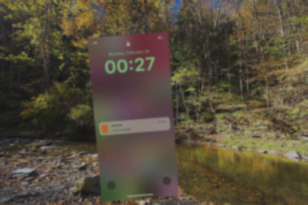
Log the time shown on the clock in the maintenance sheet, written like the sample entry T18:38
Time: T00:27
